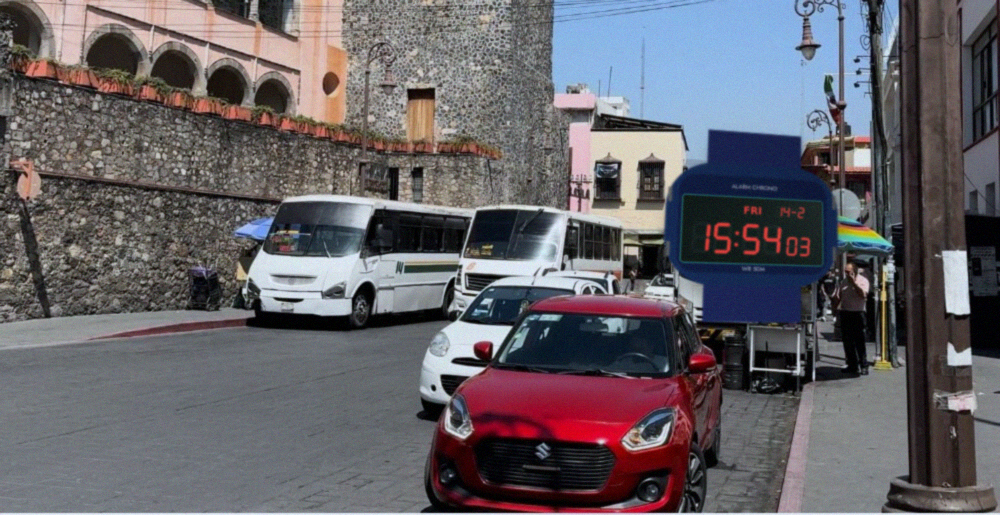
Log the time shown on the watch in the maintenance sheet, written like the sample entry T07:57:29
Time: T15:54:03
